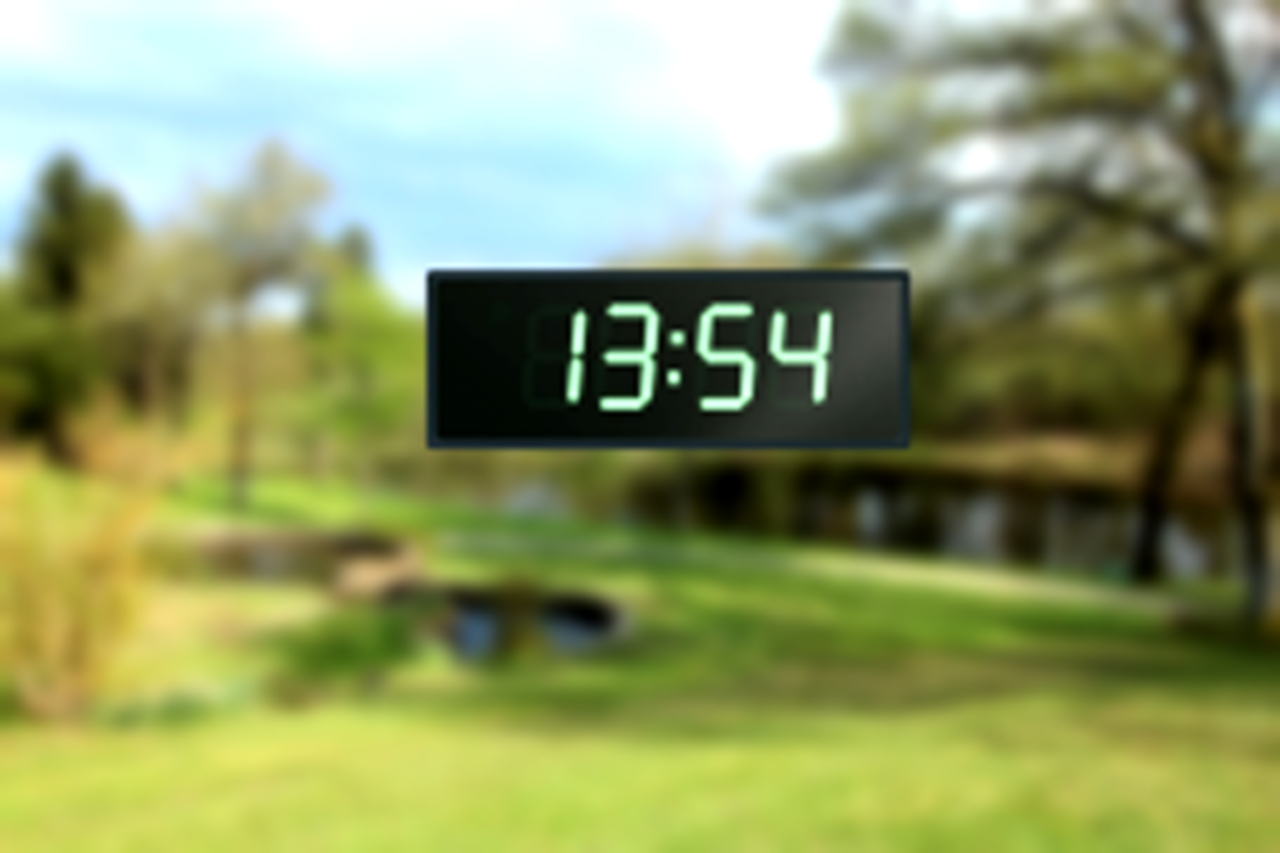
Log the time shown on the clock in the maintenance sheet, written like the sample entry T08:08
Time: T13:54
